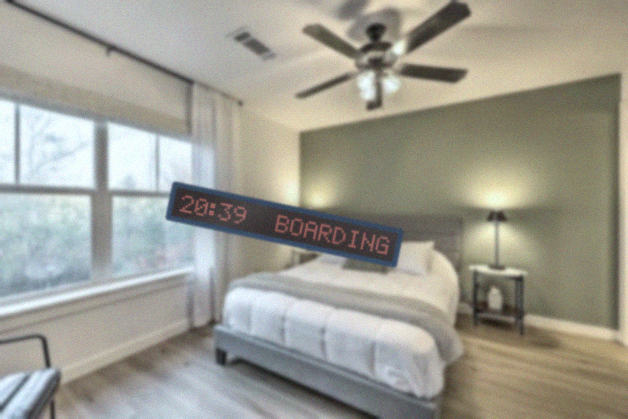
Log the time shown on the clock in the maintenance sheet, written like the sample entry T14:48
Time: T20:39
